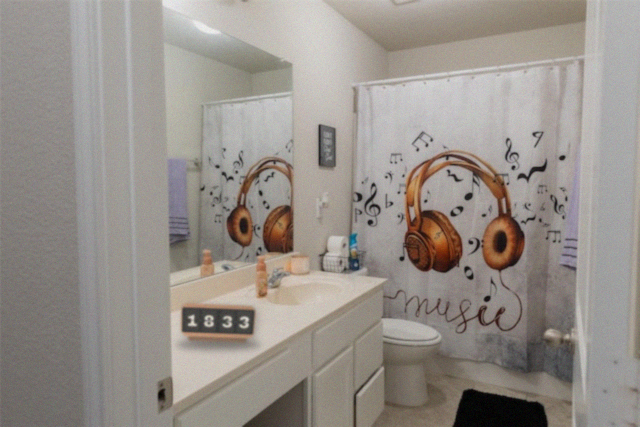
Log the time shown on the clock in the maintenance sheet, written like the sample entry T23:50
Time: T18:33
